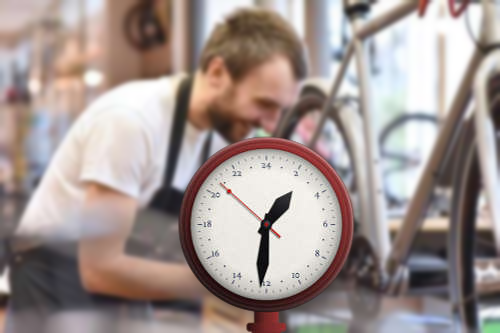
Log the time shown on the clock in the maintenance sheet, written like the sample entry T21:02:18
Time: T02:30:52
